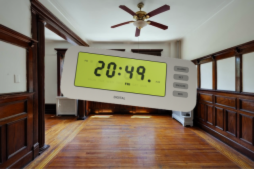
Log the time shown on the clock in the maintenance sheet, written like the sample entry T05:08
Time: T20:49
